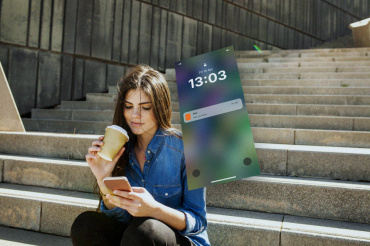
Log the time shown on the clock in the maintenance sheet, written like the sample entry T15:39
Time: T13:03
